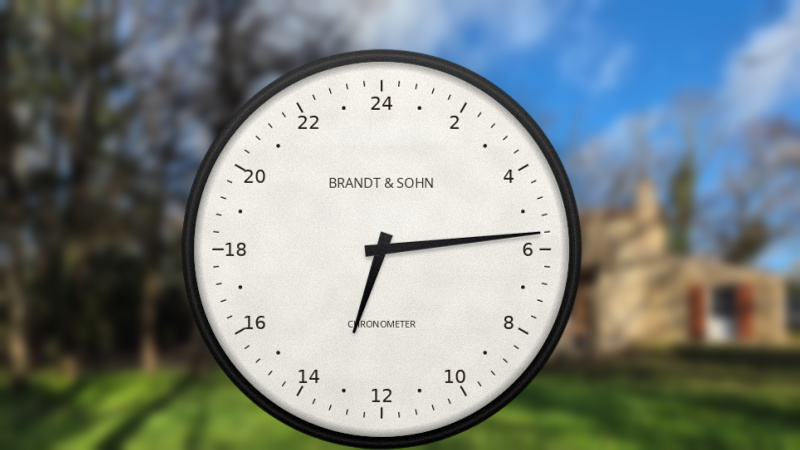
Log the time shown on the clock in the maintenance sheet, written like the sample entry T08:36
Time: T13:14
